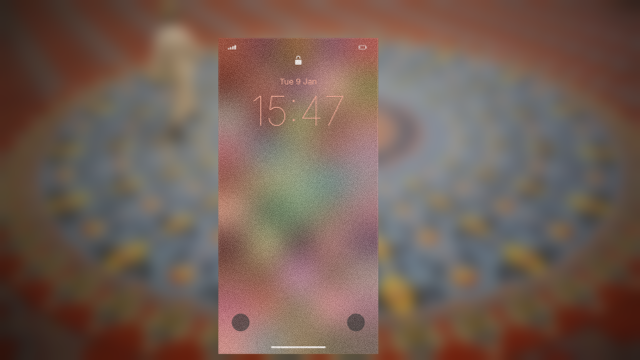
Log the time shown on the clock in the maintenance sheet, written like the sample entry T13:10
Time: T15:47
